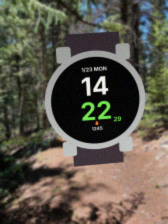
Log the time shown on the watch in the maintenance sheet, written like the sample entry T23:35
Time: T14:22
